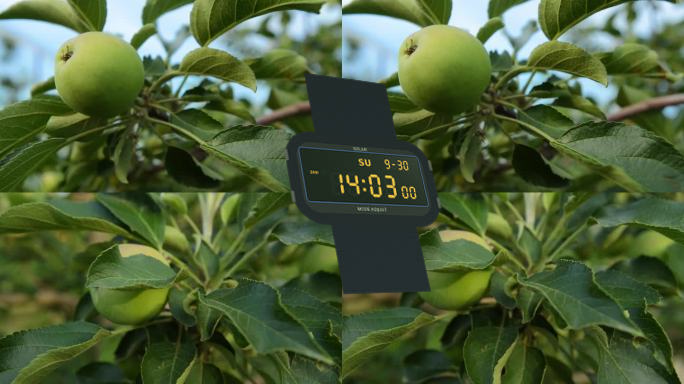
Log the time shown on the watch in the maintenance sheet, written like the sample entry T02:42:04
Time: T14:03:00
